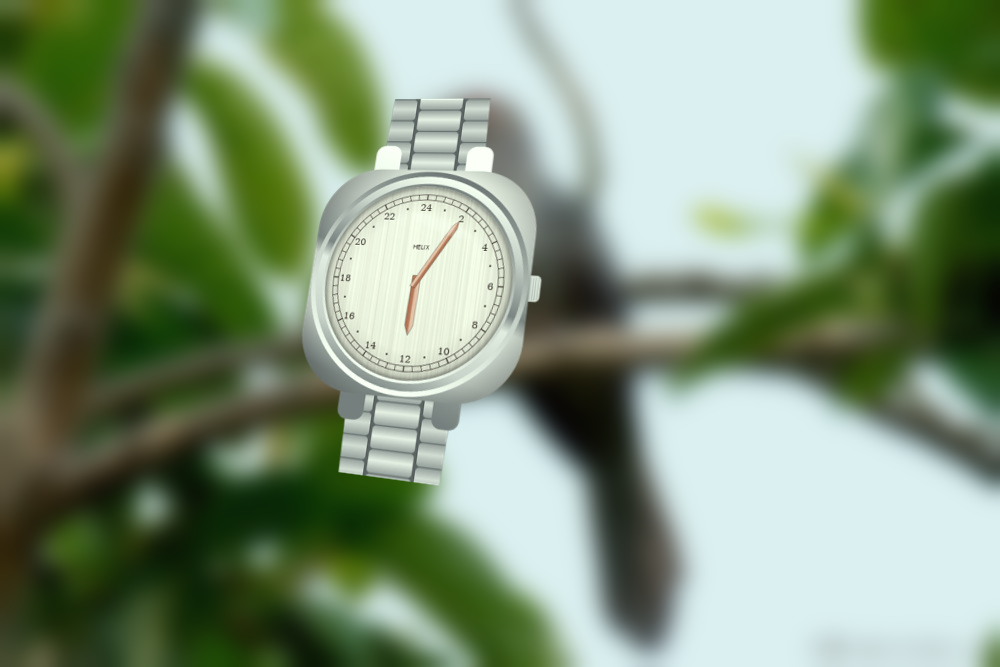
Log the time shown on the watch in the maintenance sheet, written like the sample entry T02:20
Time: T12:05
